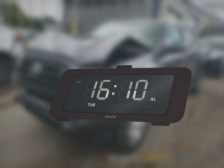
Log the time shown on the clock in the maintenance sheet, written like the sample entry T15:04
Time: T16:10
